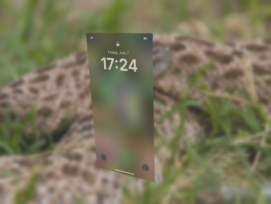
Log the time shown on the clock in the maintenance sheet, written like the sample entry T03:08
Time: T17:24
